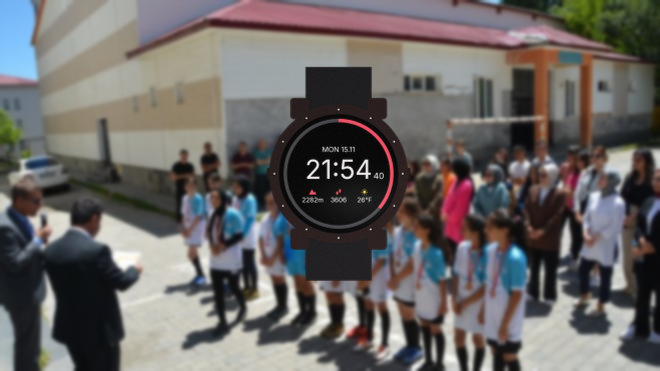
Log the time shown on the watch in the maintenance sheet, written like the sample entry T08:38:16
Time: T21:54:40
